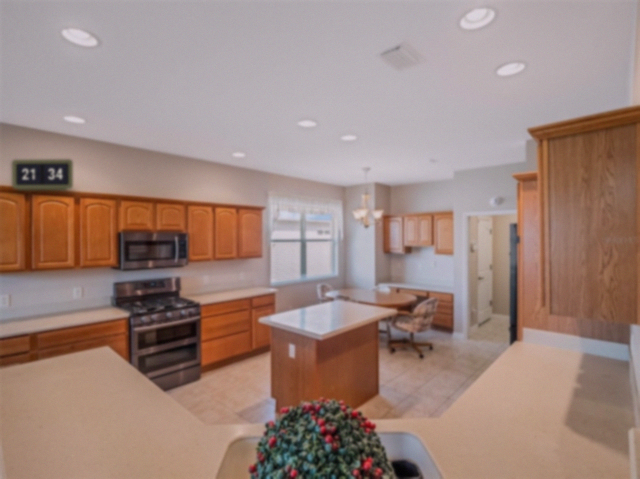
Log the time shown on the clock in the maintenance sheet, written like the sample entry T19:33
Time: T21:34
